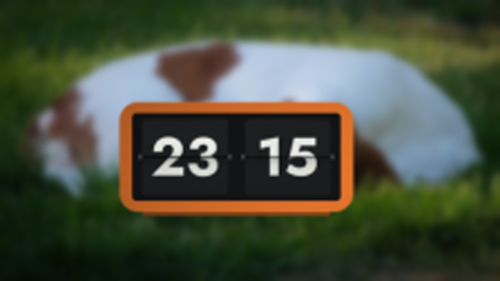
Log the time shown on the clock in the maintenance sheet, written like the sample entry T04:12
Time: T23:15
